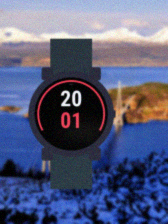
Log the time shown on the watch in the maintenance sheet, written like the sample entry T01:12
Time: T20:01
